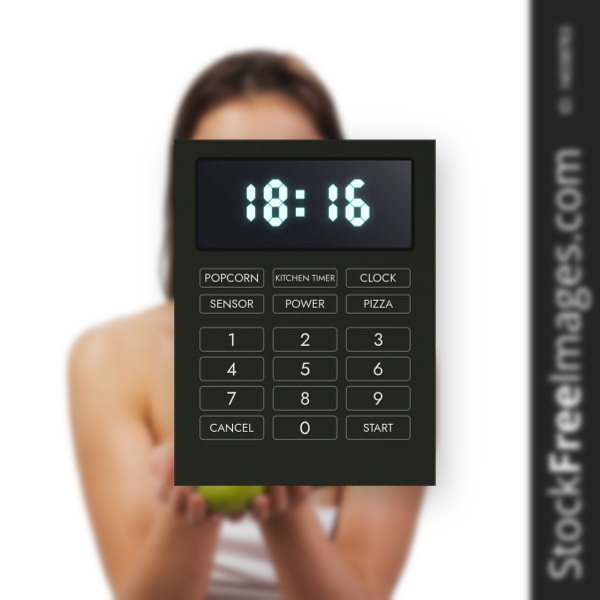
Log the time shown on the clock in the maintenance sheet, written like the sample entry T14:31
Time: T18:16
